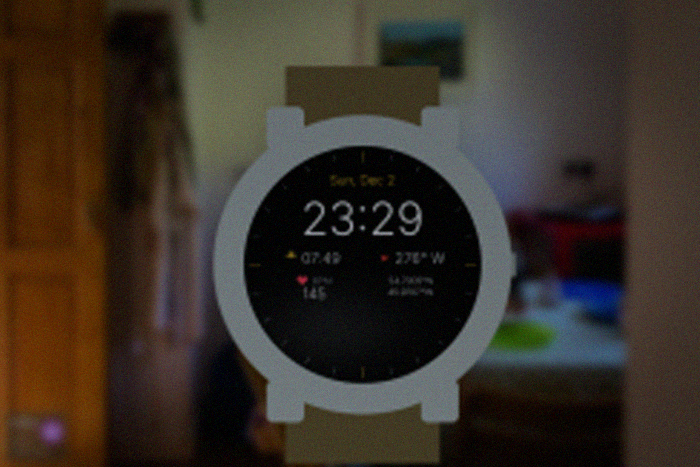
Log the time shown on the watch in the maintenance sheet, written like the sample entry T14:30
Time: T23:29
